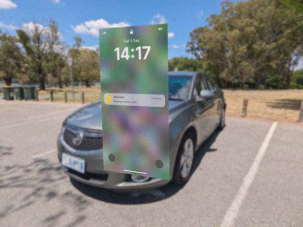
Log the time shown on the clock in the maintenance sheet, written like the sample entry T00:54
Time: T14:17
